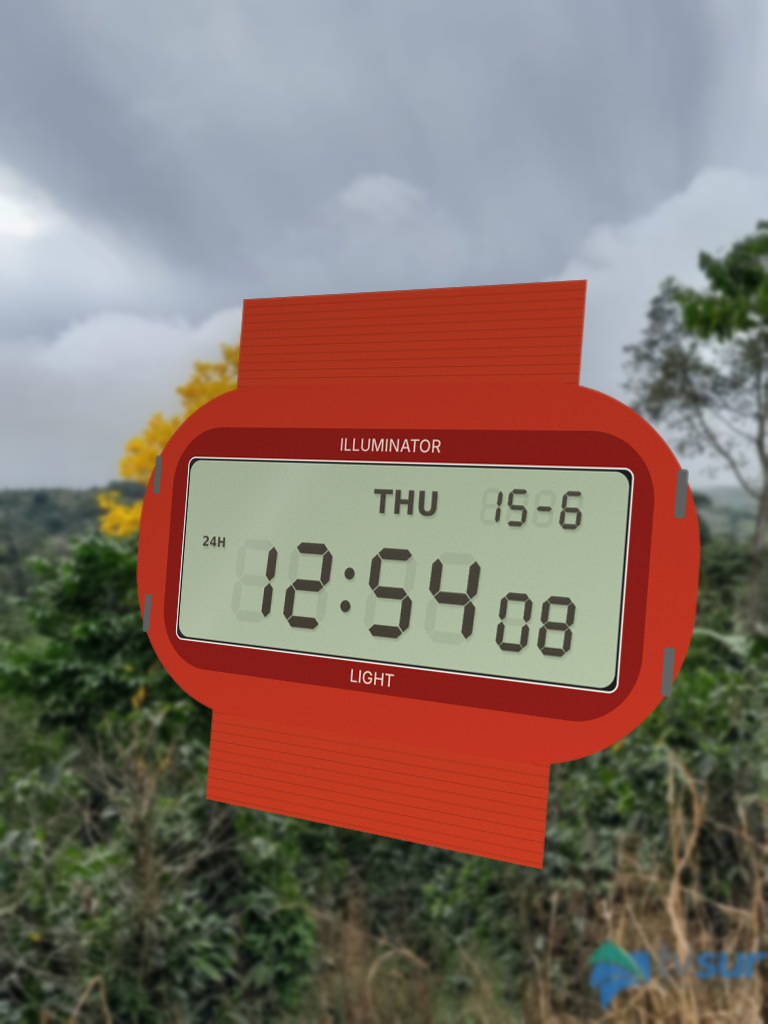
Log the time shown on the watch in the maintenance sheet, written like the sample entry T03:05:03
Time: T12:54:08
